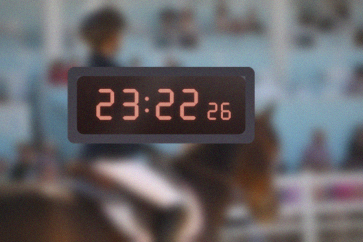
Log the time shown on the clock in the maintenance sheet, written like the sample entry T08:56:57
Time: T23:22:26
